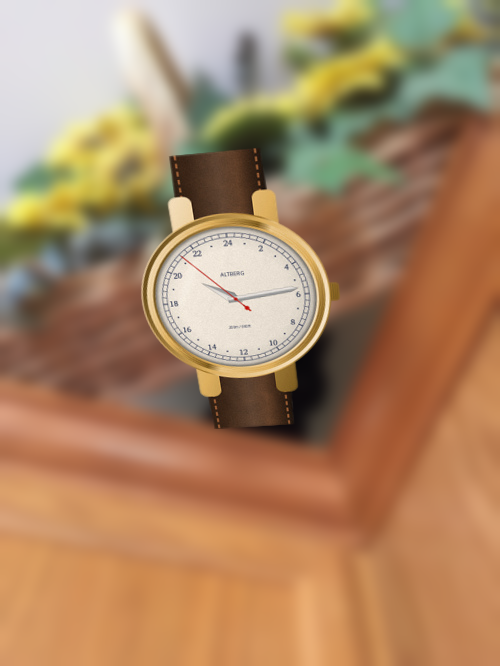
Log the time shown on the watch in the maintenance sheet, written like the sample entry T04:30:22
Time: T20:13:53
